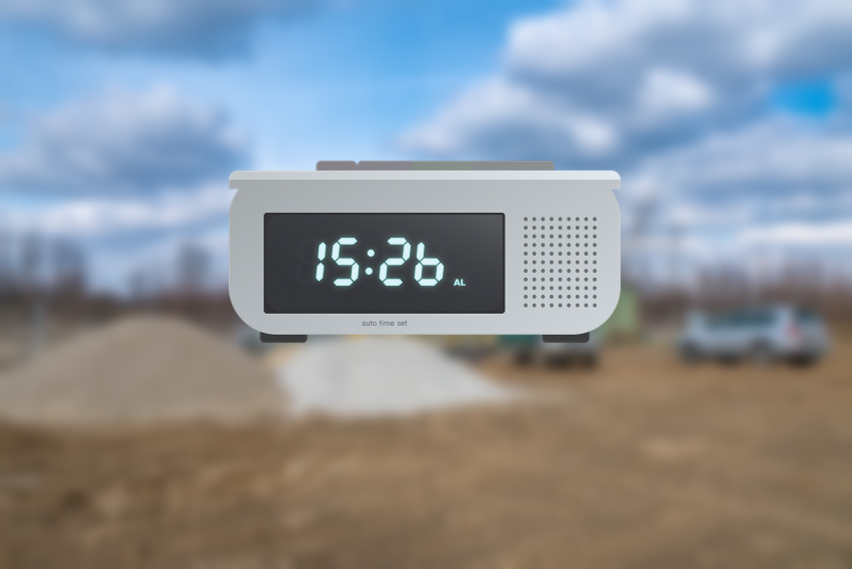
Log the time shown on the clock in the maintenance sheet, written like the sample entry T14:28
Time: T15:26
